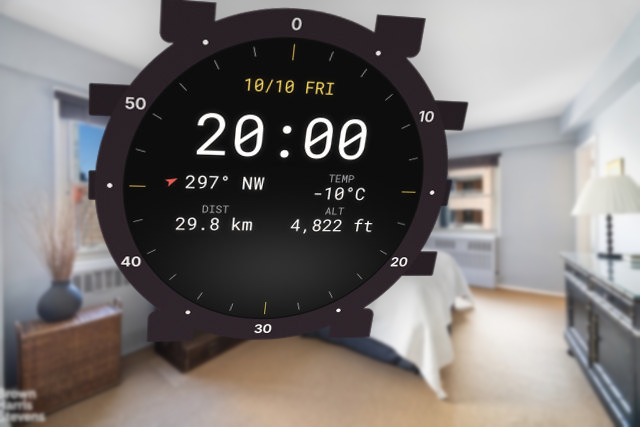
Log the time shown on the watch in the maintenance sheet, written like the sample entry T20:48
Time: T20:00
